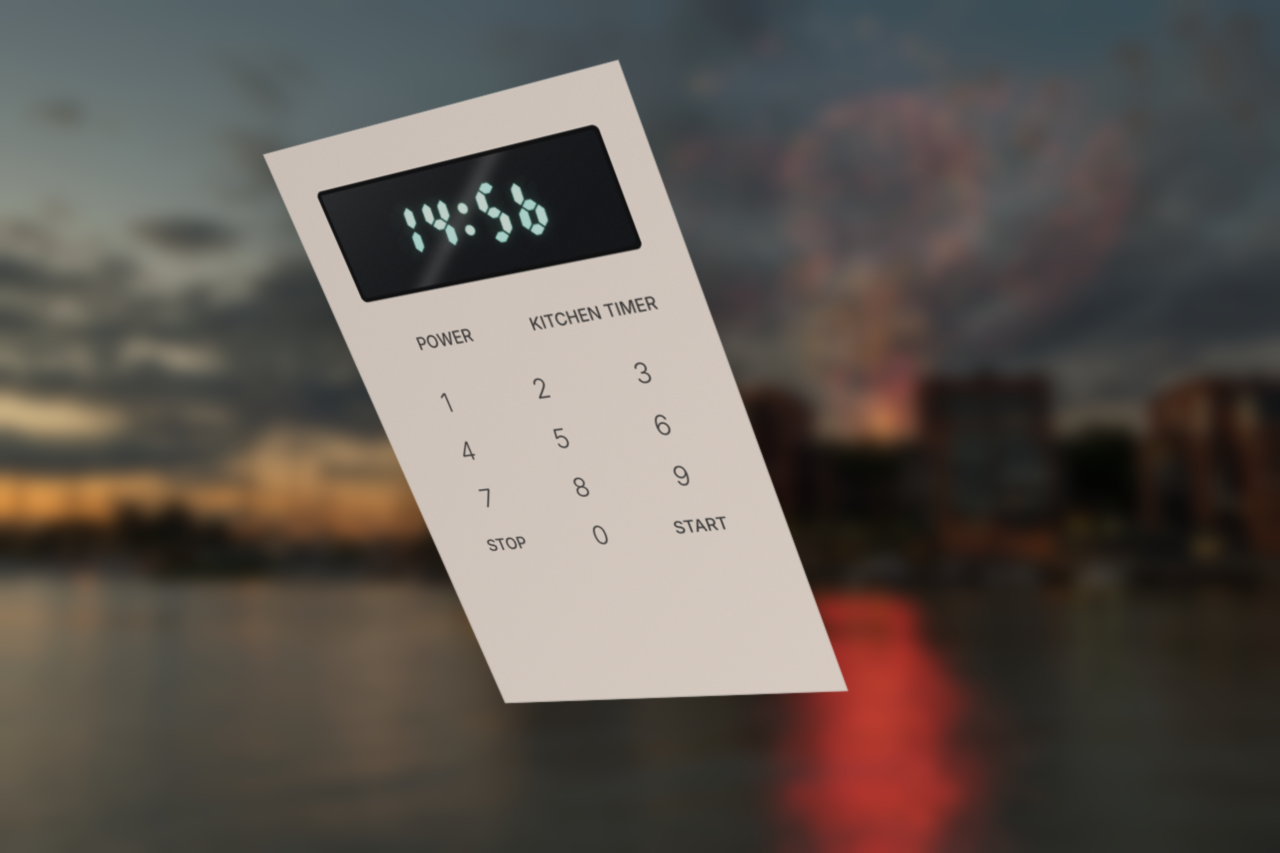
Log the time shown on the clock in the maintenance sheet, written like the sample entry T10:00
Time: T14:56
